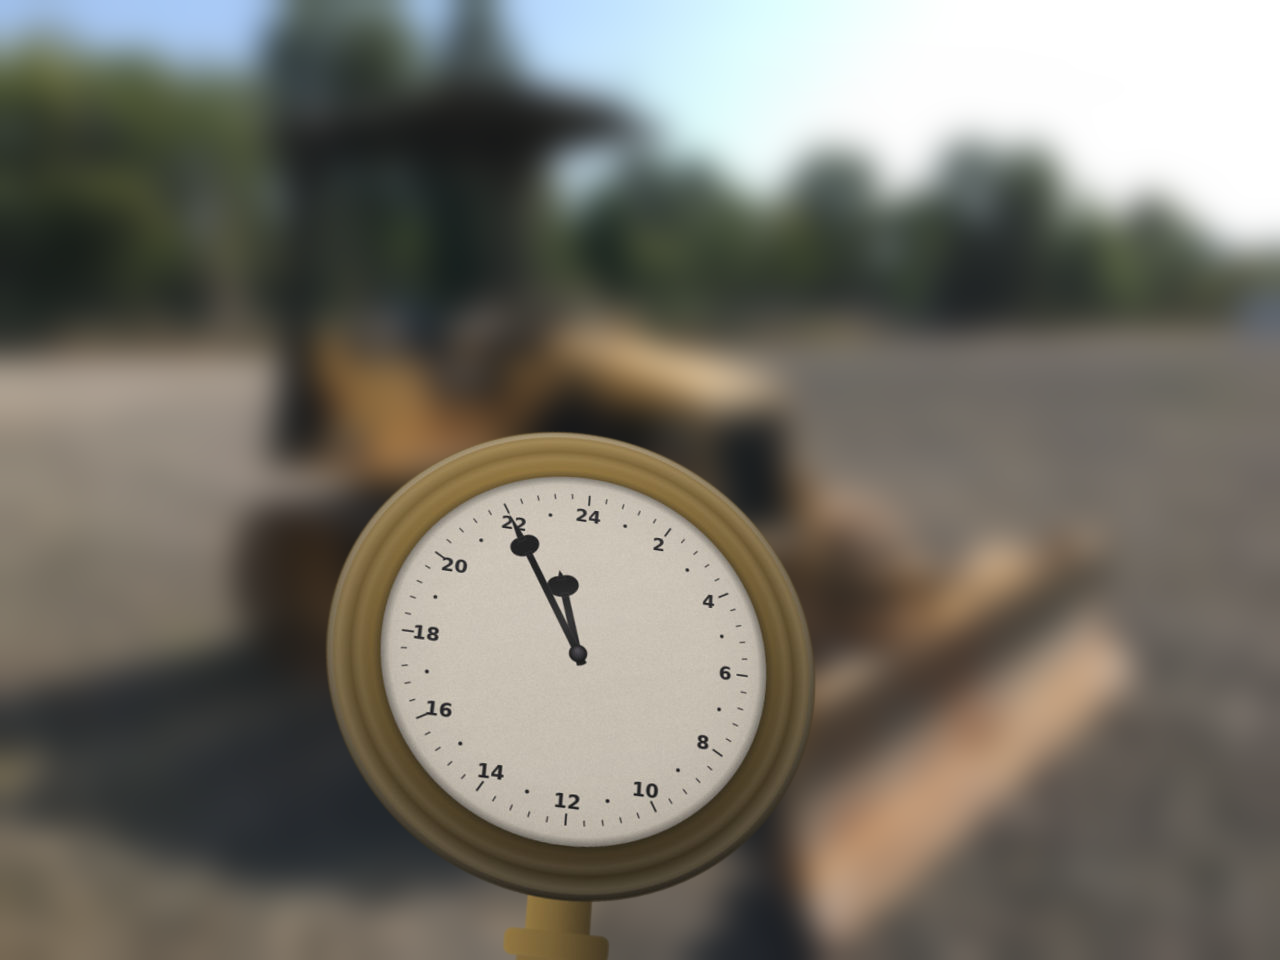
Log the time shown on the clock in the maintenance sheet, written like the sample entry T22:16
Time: T22:55
